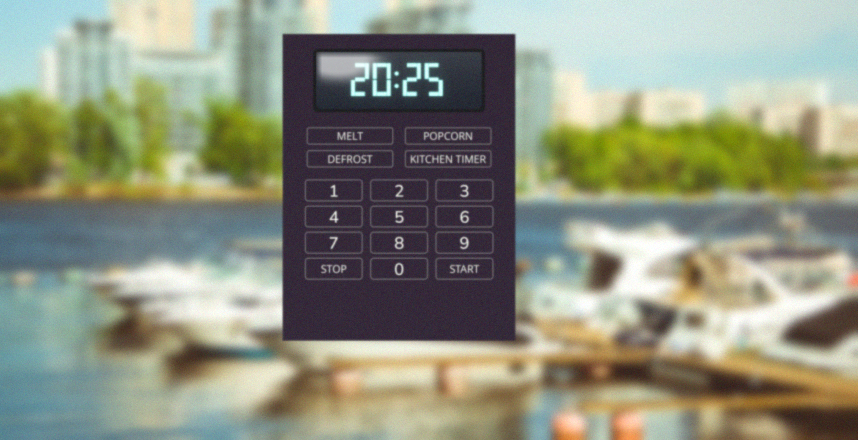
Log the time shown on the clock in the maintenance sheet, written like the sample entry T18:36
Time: T20:25
